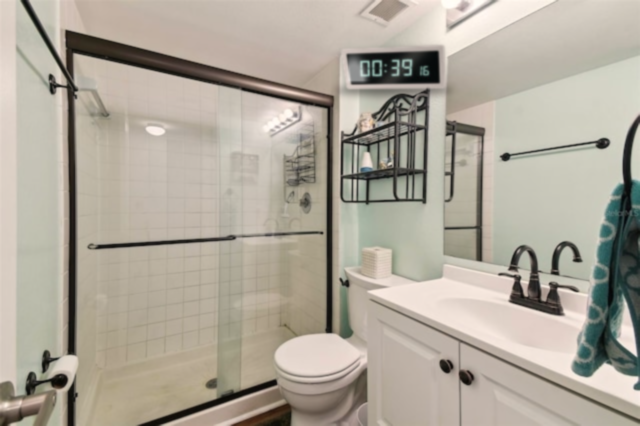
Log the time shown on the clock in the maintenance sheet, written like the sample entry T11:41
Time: T00:39
